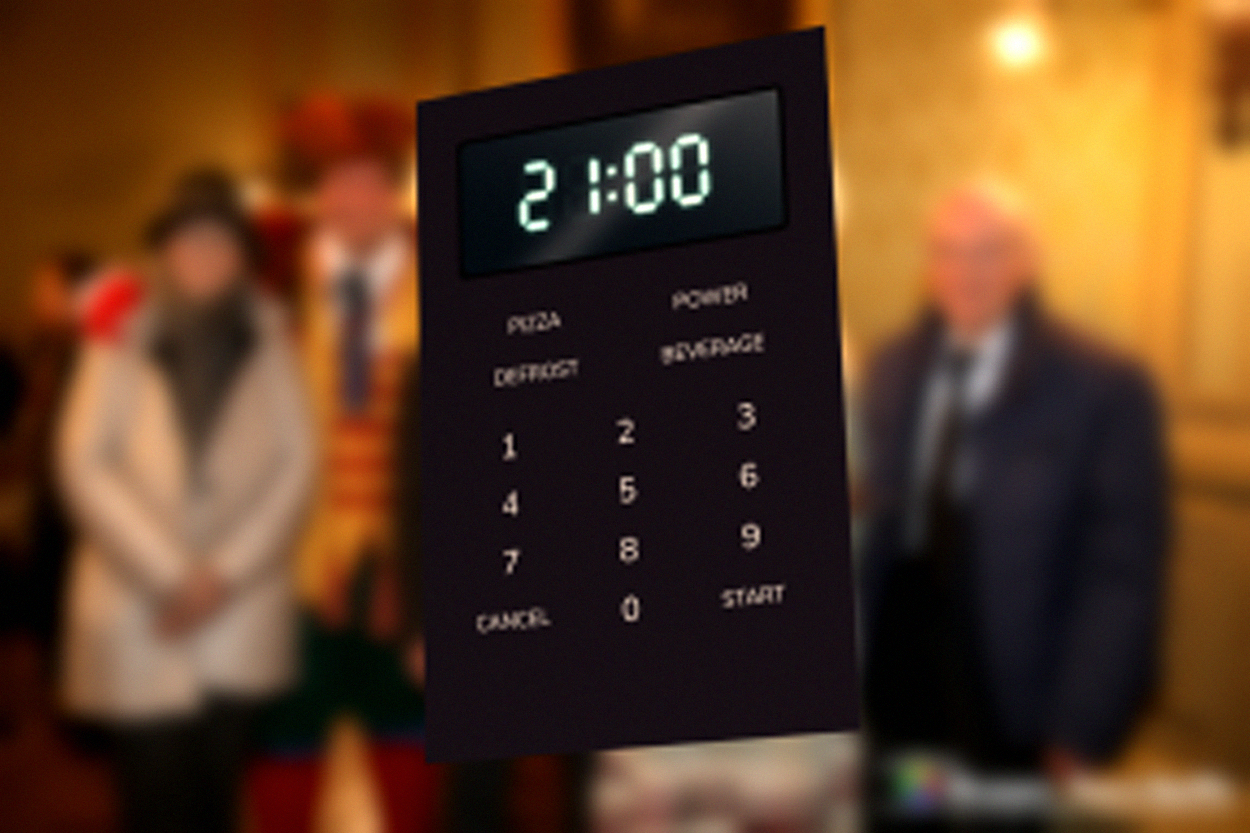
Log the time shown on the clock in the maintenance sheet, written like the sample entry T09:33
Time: T21:00
